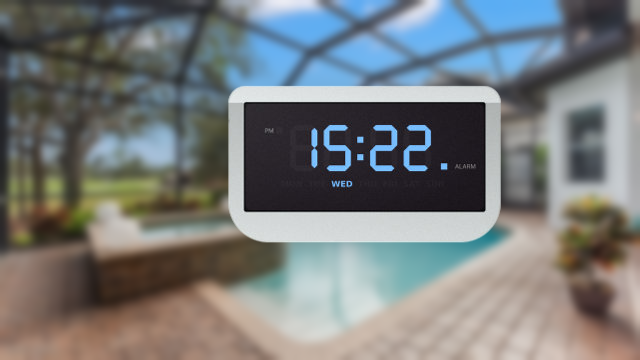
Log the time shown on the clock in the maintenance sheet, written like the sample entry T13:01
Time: T15:22
